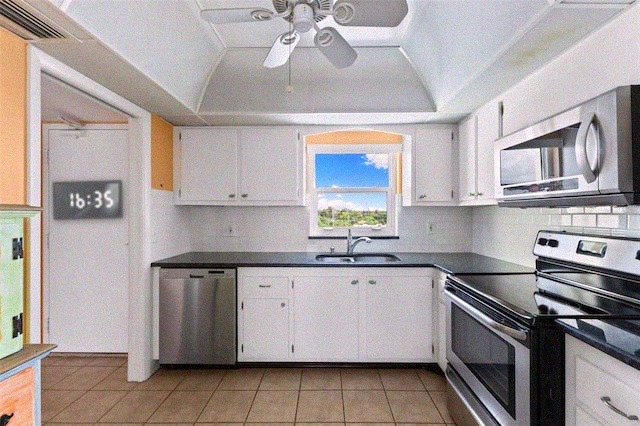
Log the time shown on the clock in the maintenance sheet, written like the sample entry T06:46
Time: T16:35
